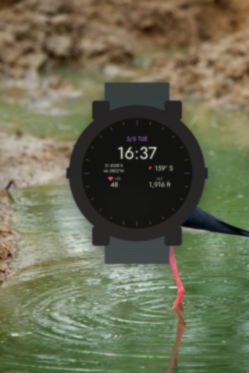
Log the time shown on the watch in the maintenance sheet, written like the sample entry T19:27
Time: T16:37
